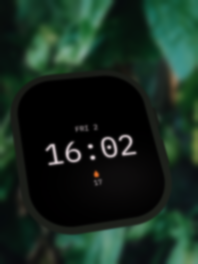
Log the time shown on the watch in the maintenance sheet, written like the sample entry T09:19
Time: T16:02
